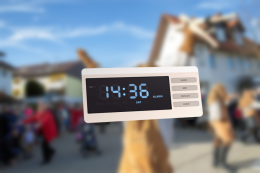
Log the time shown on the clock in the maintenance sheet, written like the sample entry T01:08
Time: T14:36
